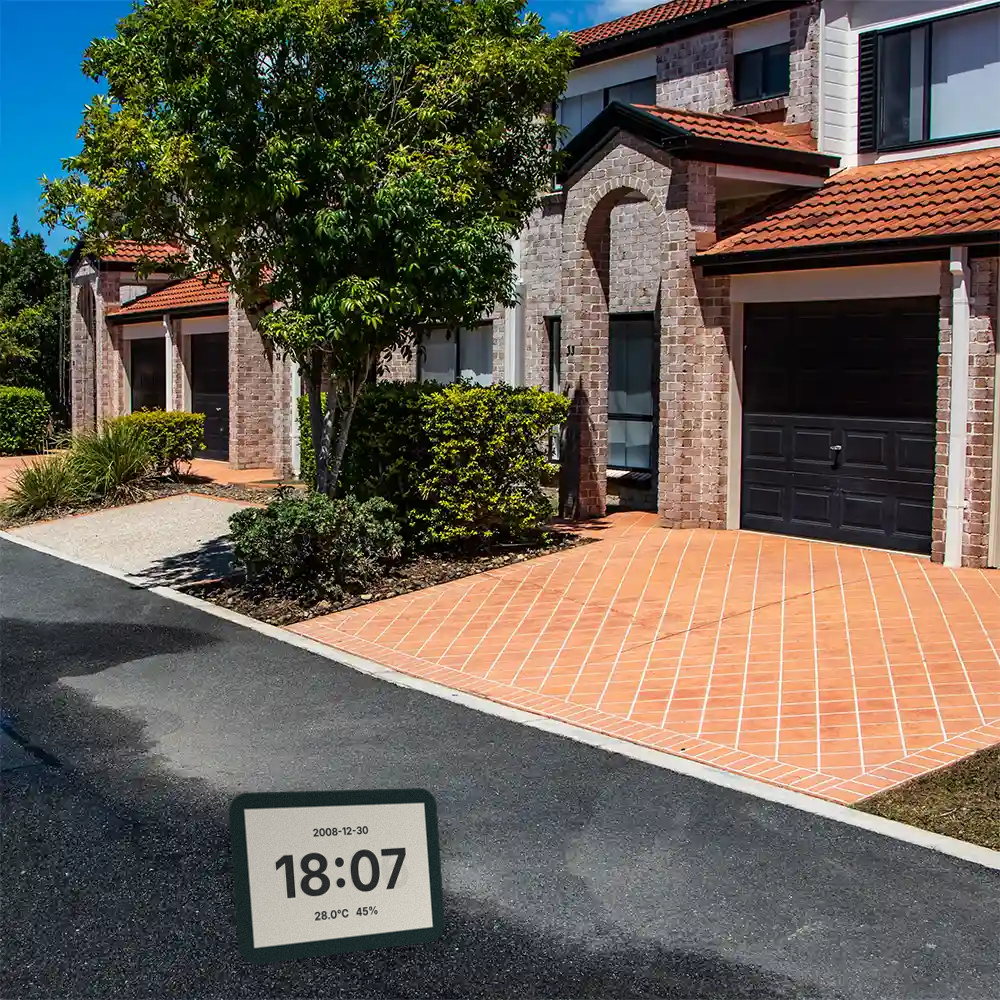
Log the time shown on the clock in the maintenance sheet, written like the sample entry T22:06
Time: T18:07
